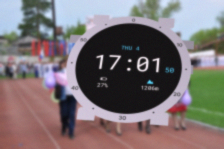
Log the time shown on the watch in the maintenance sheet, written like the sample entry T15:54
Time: T17:01
